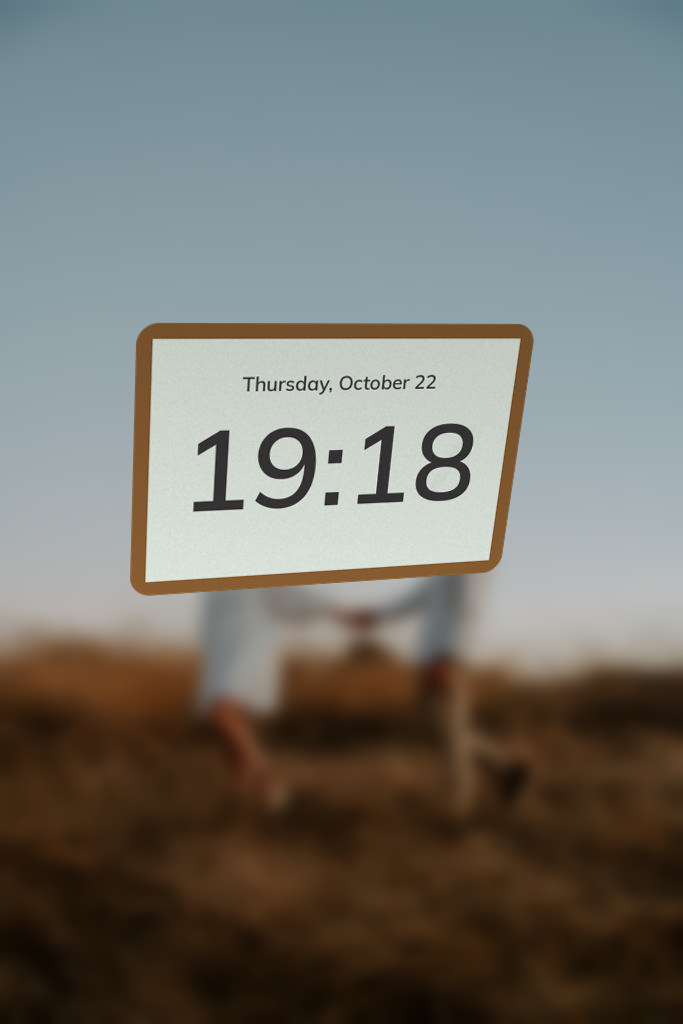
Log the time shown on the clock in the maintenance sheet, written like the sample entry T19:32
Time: T19:18
